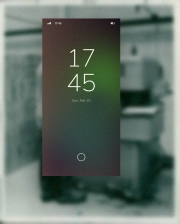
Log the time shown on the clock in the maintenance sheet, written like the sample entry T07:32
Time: T17:45
